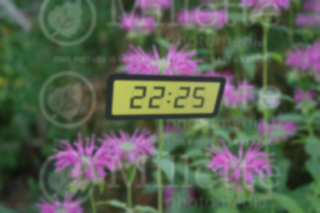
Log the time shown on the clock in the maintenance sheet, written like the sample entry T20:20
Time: T22:25
